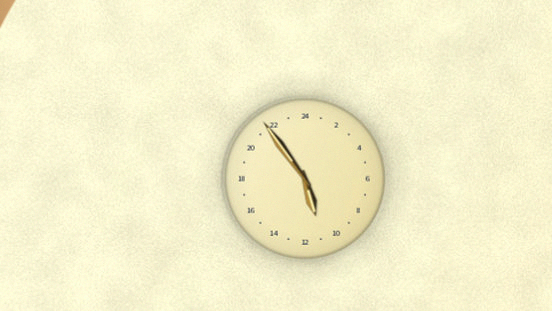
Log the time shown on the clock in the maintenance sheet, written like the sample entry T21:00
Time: T10:54
